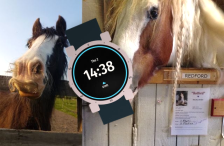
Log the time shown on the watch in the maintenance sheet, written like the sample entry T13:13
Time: T14:38
